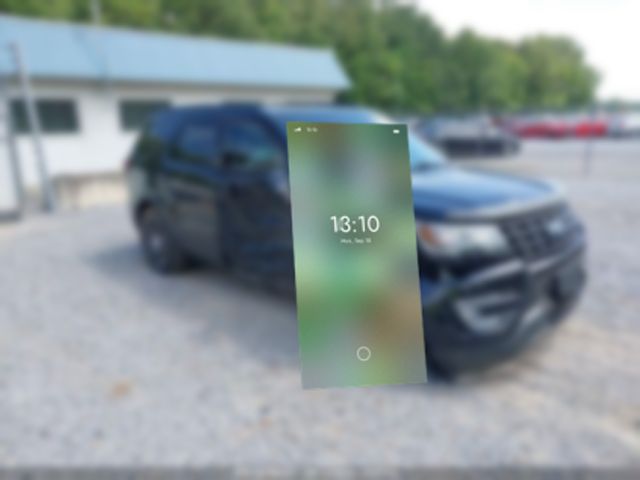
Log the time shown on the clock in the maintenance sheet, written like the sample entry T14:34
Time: T13:10
